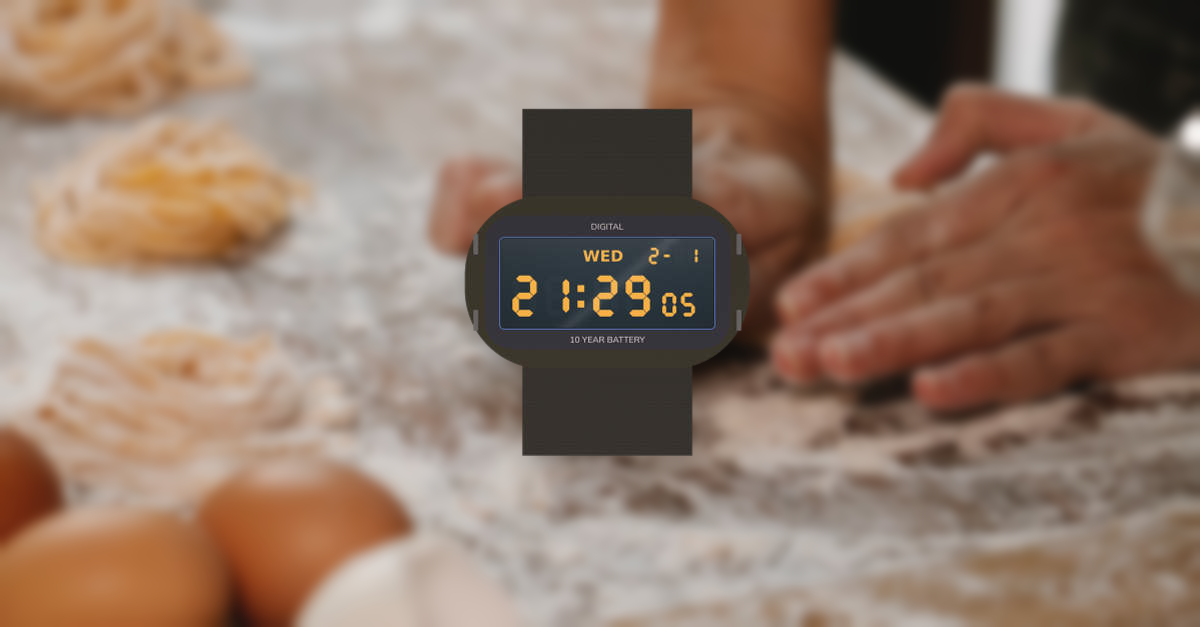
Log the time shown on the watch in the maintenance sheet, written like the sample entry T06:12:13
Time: T21:29:05
